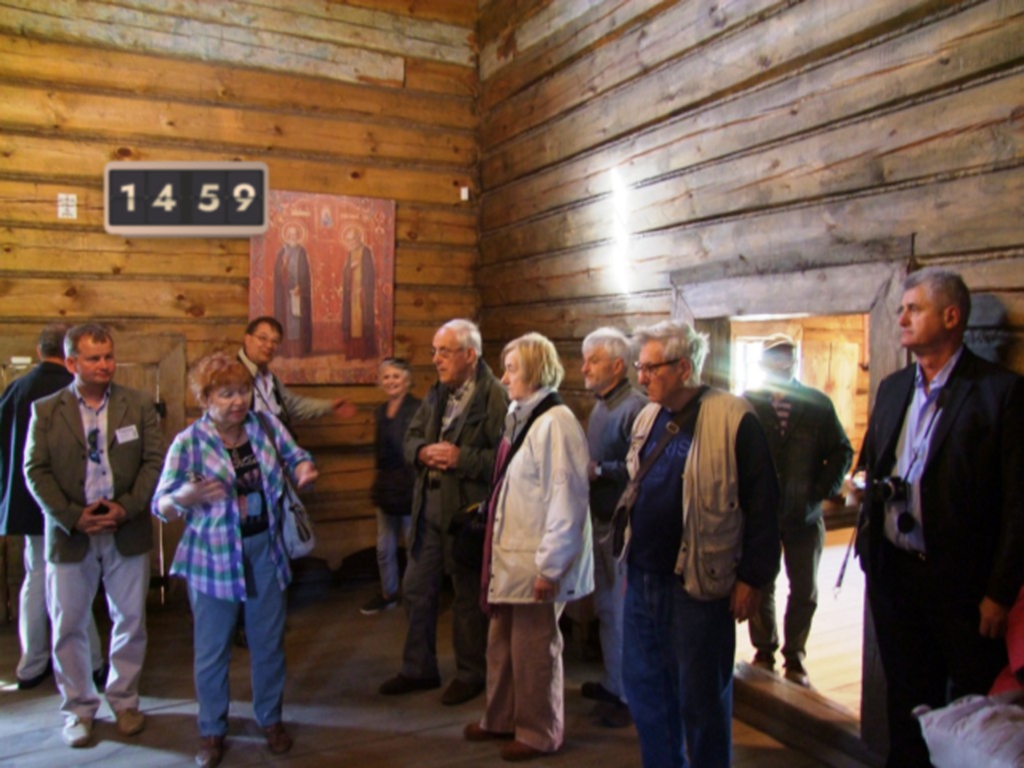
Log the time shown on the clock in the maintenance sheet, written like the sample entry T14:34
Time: T14:59
